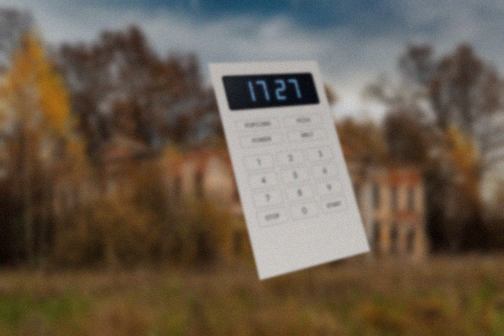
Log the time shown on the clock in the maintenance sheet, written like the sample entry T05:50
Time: T17:27
